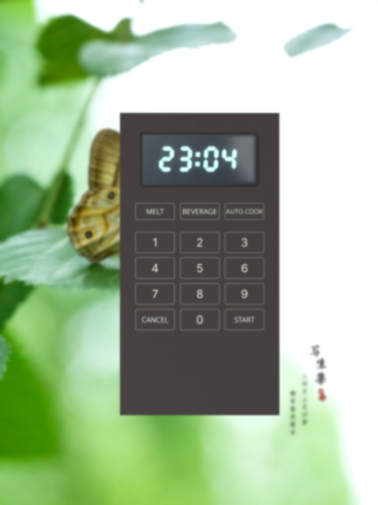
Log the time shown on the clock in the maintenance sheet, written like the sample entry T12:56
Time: T23:04
